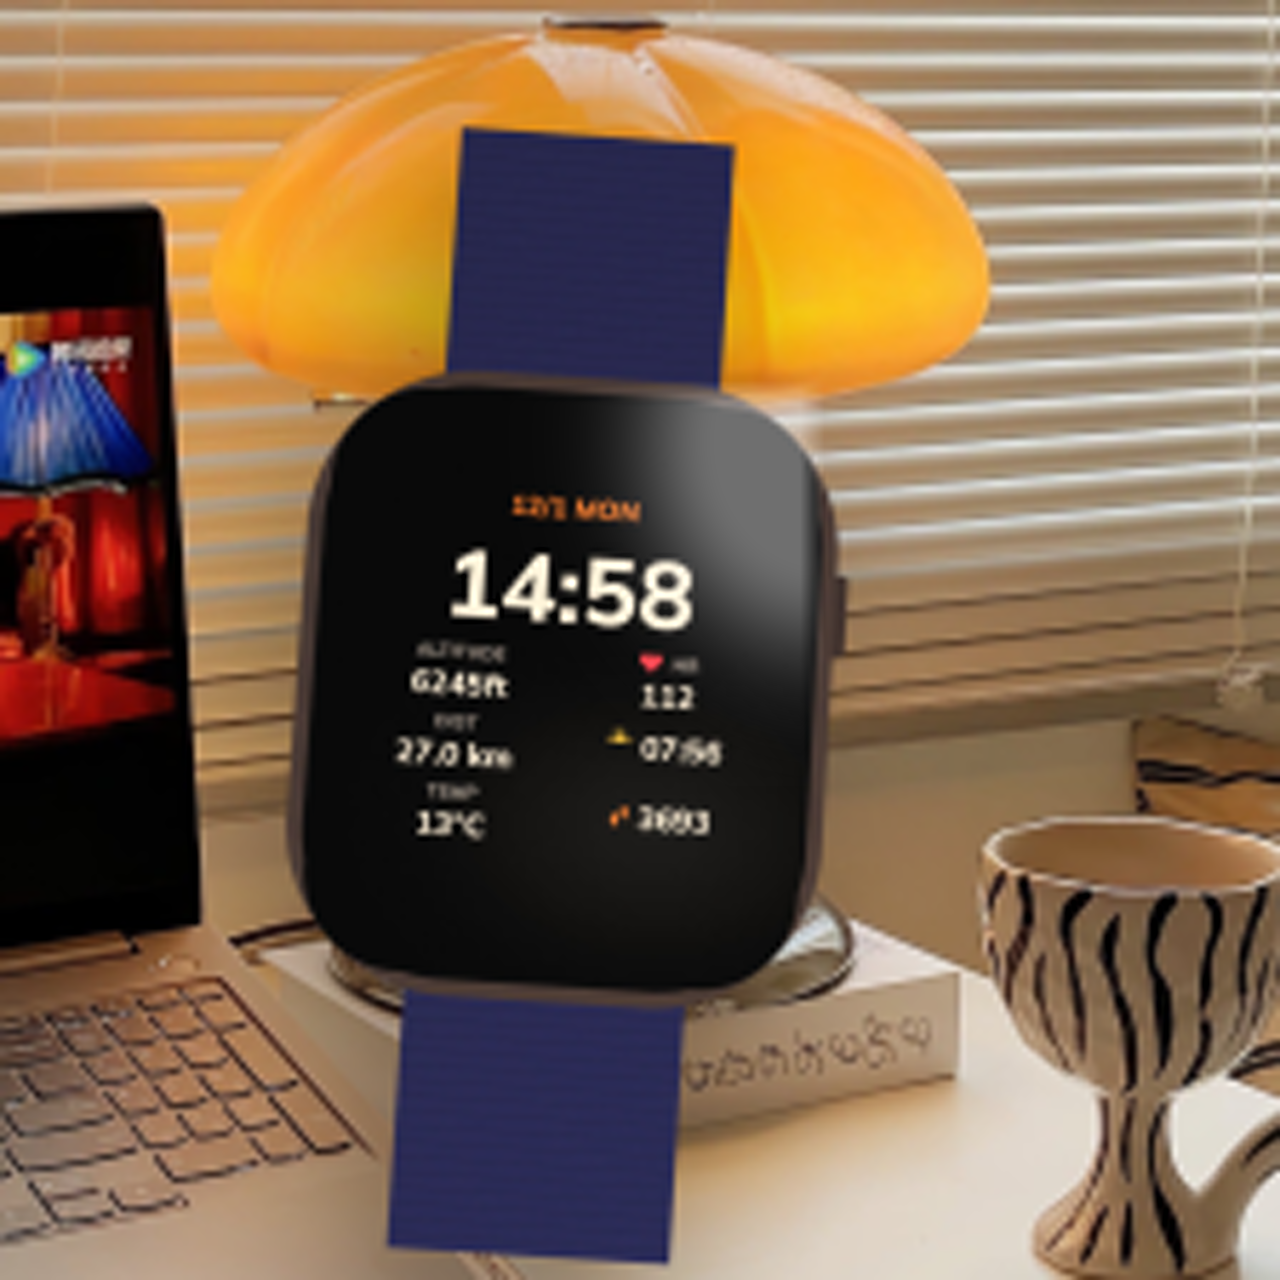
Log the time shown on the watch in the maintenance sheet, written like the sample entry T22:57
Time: T14:58
